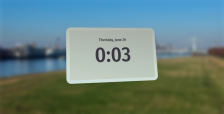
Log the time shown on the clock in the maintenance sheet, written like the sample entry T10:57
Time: T00:03
